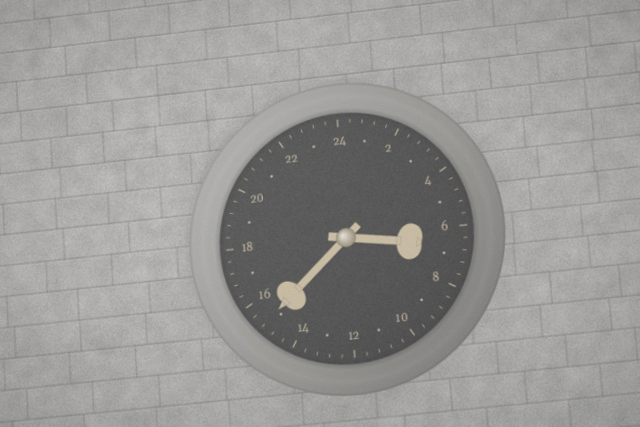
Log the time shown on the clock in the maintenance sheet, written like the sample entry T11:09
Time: T06:38
